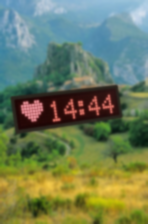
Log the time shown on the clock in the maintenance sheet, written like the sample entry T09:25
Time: T14:44
